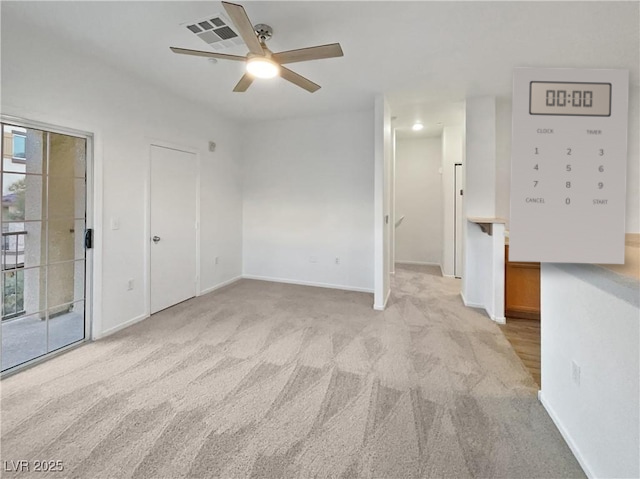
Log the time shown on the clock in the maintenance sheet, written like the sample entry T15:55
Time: T00:00
